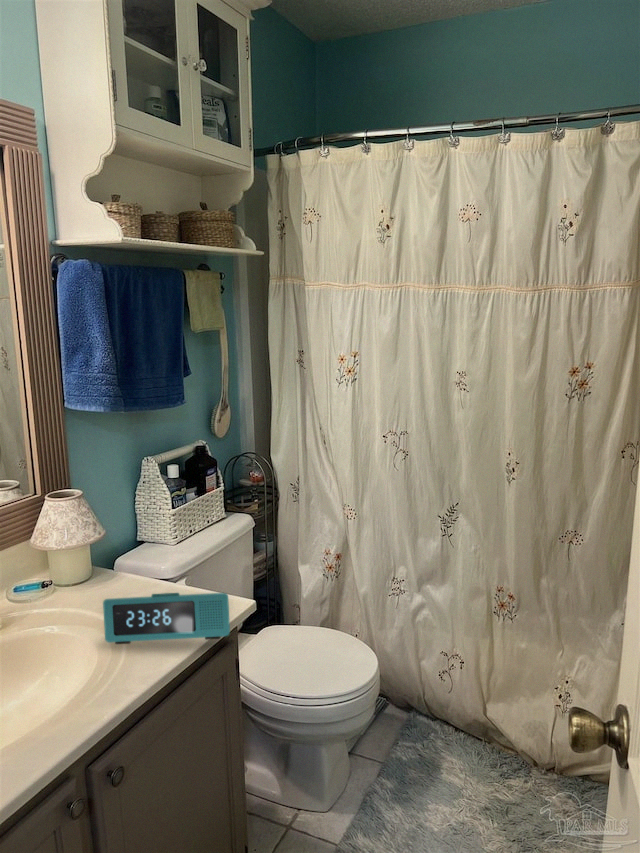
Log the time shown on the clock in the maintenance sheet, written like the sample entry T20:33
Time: T23:26
